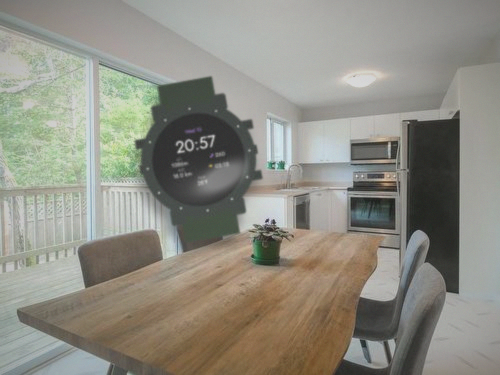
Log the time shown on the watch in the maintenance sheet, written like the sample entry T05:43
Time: T20:57
